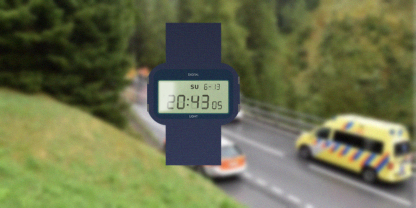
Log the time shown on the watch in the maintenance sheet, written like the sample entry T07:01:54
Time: T20:43:05
